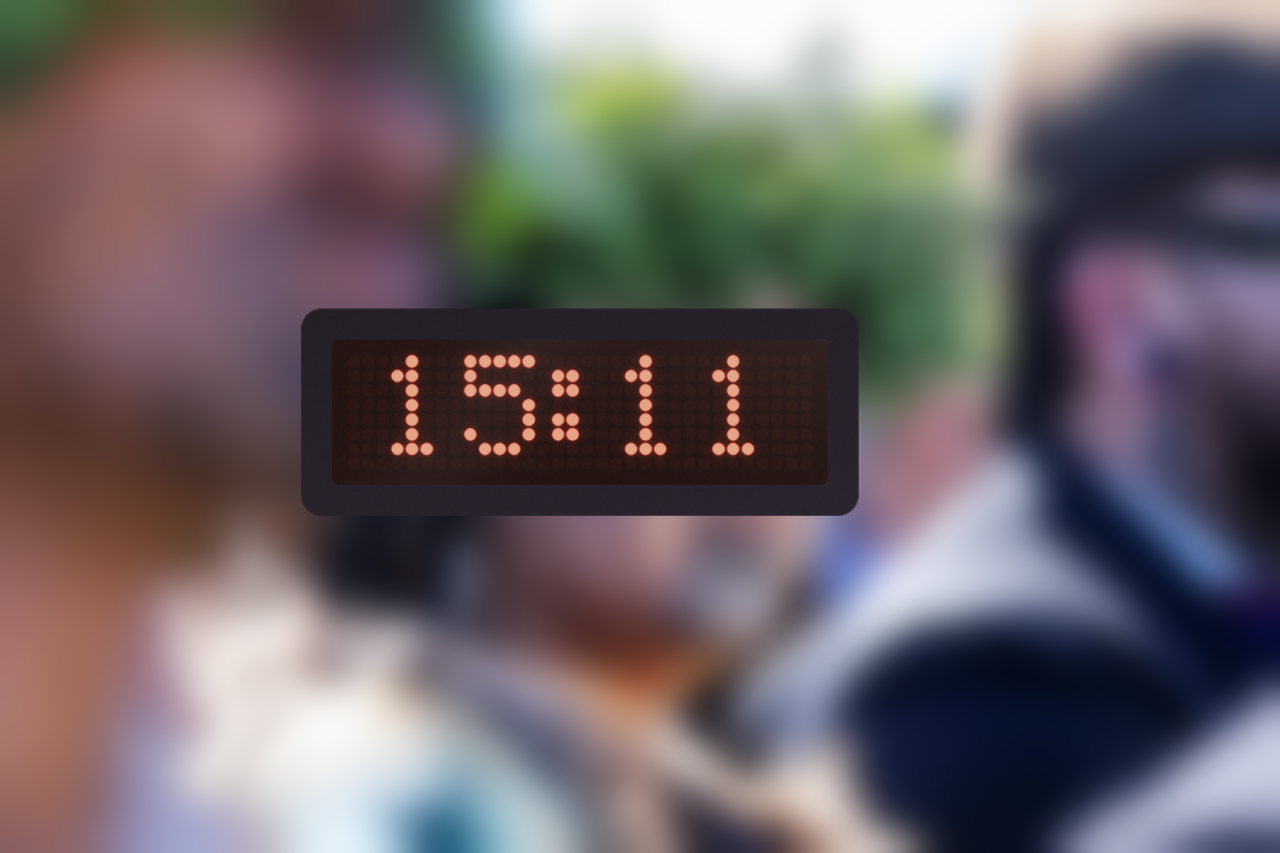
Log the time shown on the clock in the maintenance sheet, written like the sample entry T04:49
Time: T15:11
